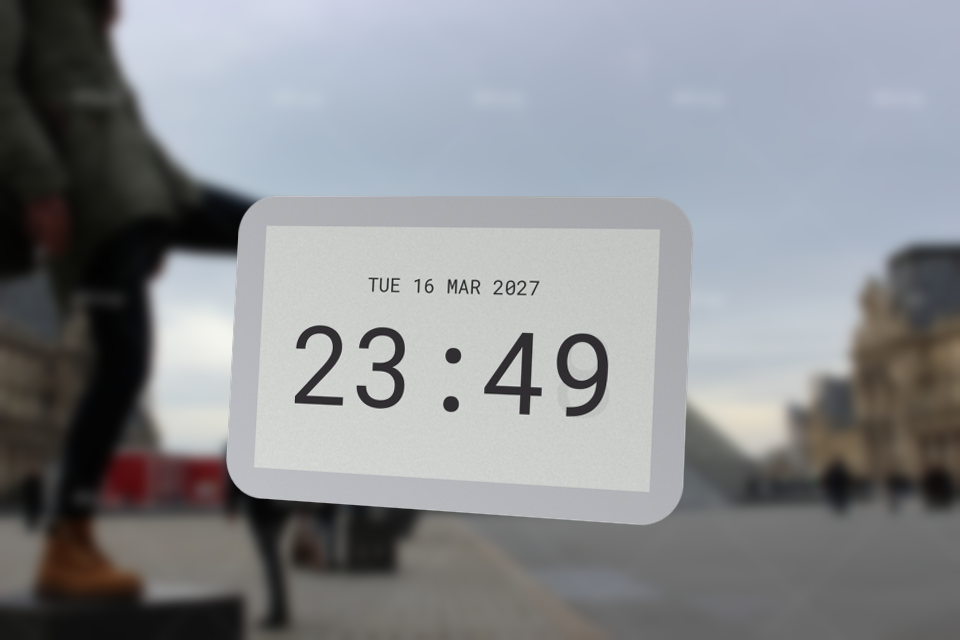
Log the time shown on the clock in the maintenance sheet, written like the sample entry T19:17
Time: T23:49
